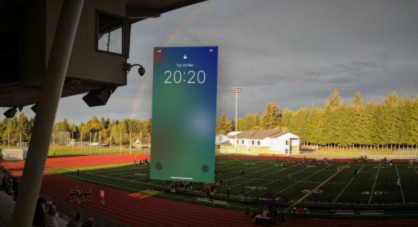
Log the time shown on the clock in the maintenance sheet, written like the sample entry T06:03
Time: T20:20
